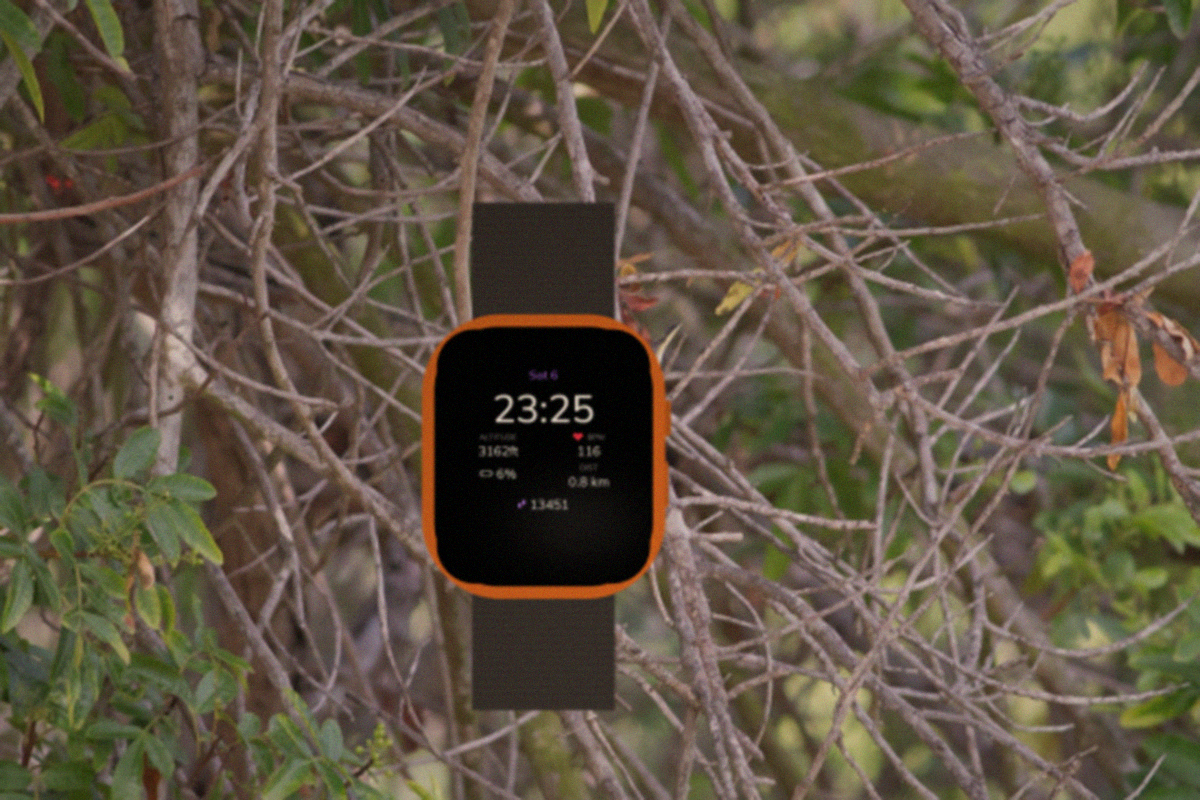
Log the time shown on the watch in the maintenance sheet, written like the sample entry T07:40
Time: T23:25
